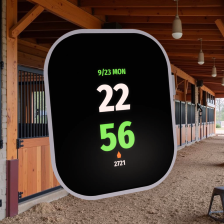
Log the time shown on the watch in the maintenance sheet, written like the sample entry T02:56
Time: T22:56
